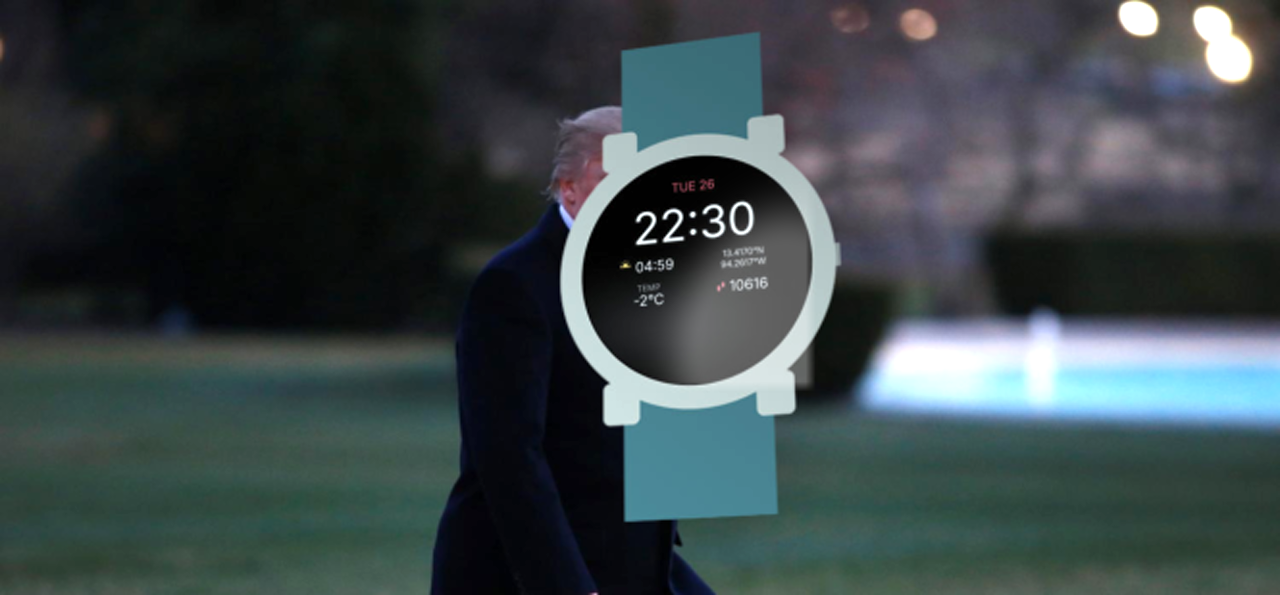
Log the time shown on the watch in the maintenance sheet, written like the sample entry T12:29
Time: T22:30
